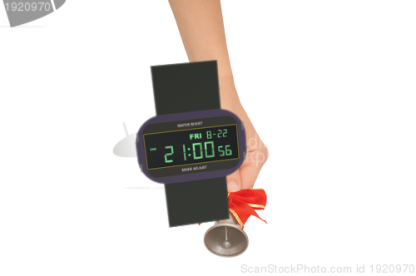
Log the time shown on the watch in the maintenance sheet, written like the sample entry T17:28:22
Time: T21:00:56
